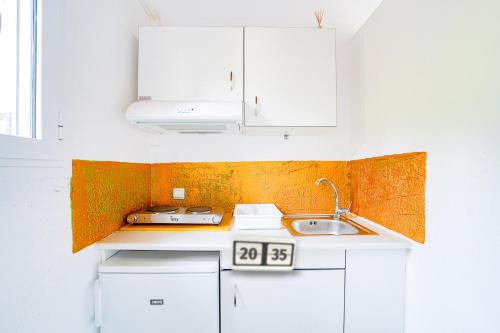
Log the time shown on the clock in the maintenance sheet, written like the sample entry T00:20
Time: T20:35
